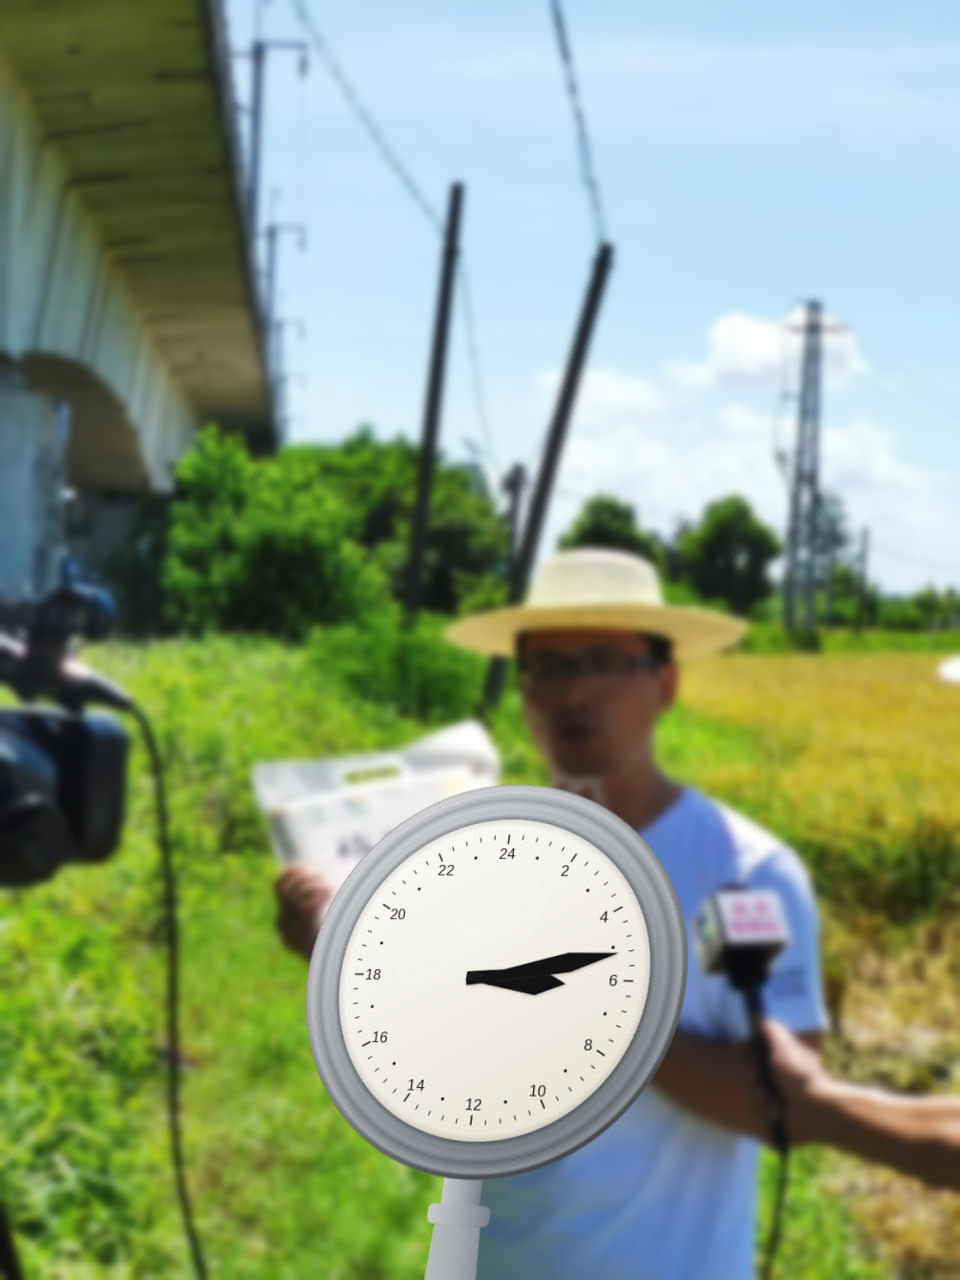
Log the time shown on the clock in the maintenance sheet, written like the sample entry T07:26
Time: T06:13
